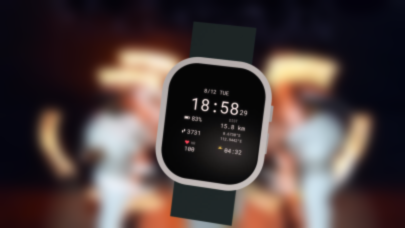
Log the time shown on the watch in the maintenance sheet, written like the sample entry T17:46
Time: T18:58
